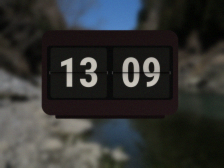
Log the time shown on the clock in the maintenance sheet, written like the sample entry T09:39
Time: T13:09
